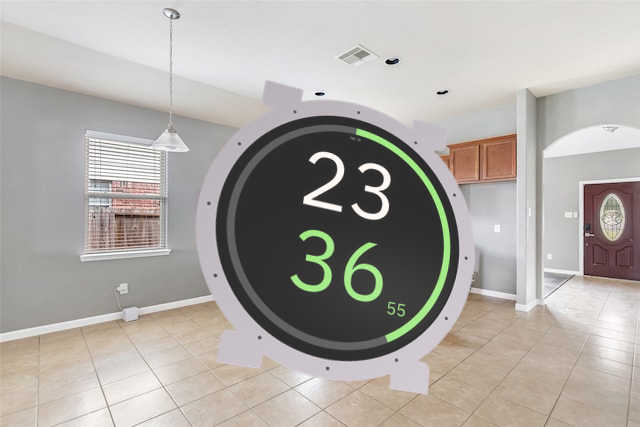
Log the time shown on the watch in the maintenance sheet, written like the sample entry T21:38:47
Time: T23:36:55
